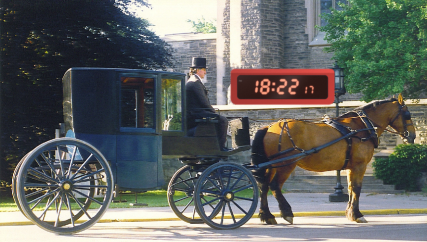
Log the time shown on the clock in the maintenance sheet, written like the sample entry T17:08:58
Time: T18:22:17
